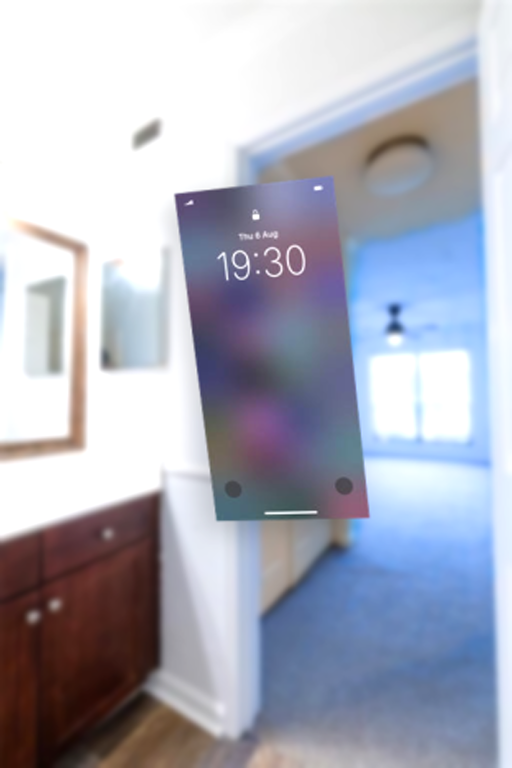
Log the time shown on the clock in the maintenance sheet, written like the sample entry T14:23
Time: T19:30
